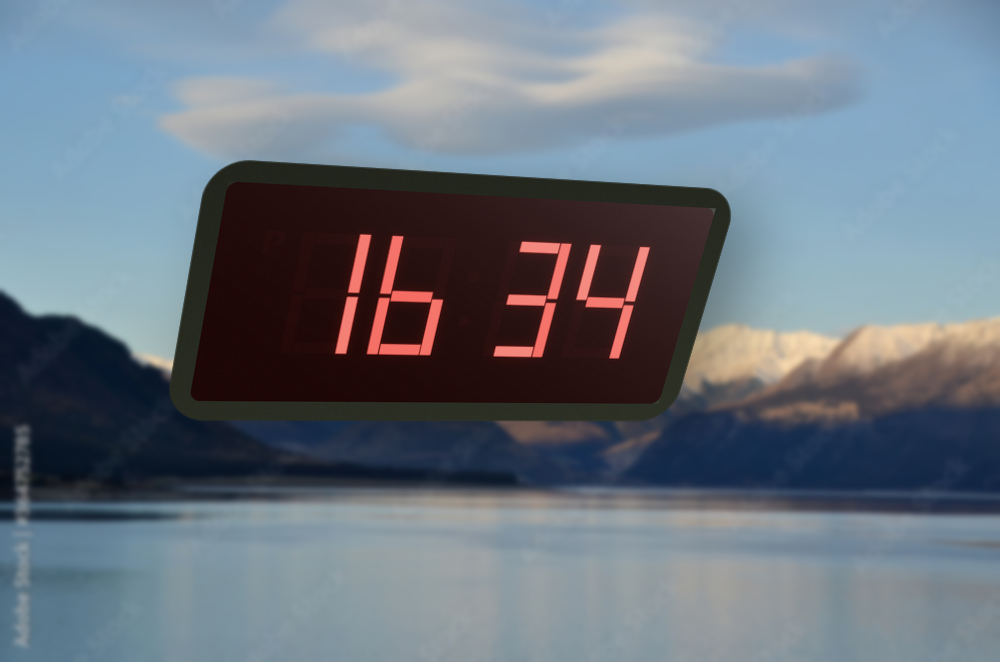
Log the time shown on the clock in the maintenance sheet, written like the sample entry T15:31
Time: T16:34
